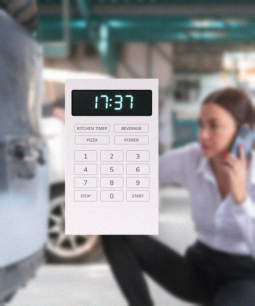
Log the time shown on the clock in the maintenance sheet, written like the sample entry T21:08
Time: T17:37
